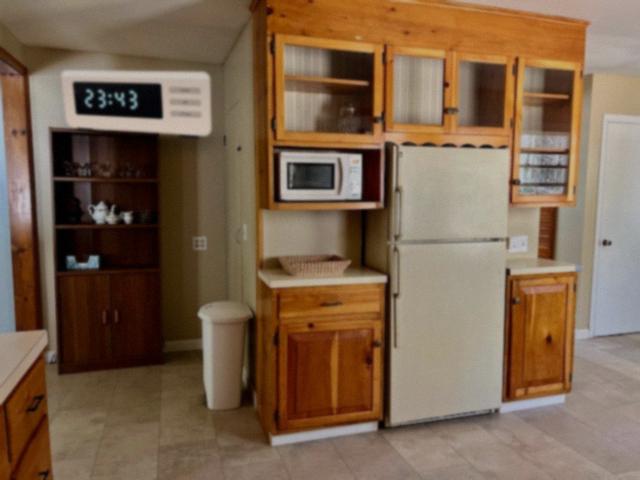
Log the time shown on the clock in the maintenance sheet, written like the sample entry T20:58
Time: T23:43
